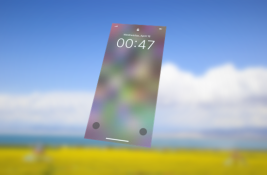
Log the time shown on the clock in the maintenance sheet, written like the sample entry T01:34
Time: T00:47
